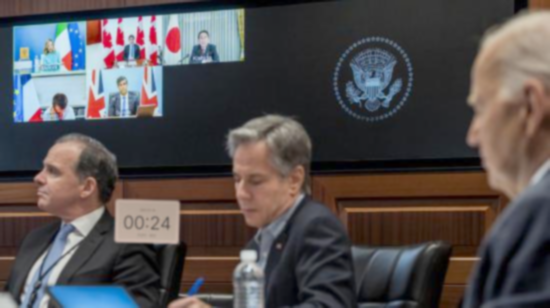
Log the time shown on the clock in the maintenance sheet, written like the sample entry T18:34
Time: T00:24
